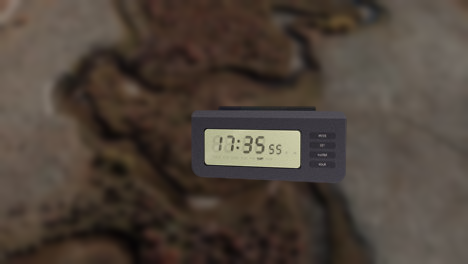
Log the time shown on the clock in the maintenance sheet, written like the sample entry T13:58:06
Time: T17:35:55
